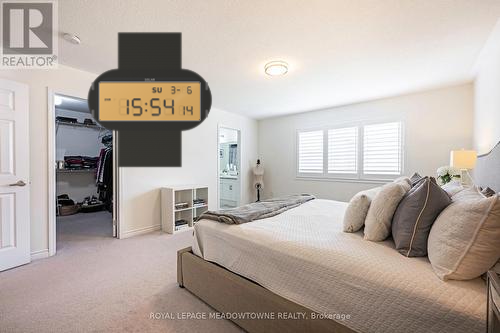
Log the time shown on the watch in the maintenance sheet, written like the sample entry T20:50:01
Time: T15:54:14
